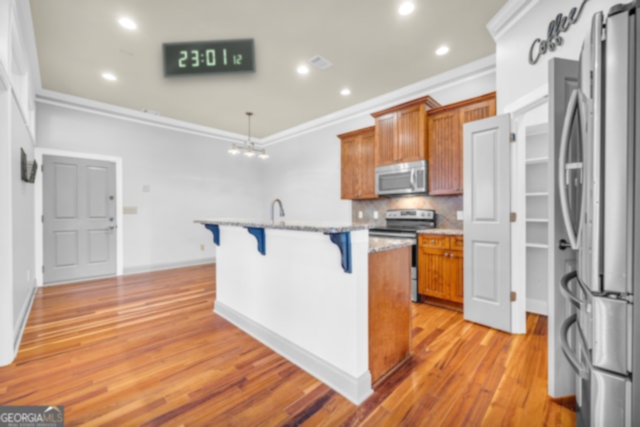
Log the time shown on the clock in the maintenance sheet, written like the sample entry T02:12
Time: T23:01
